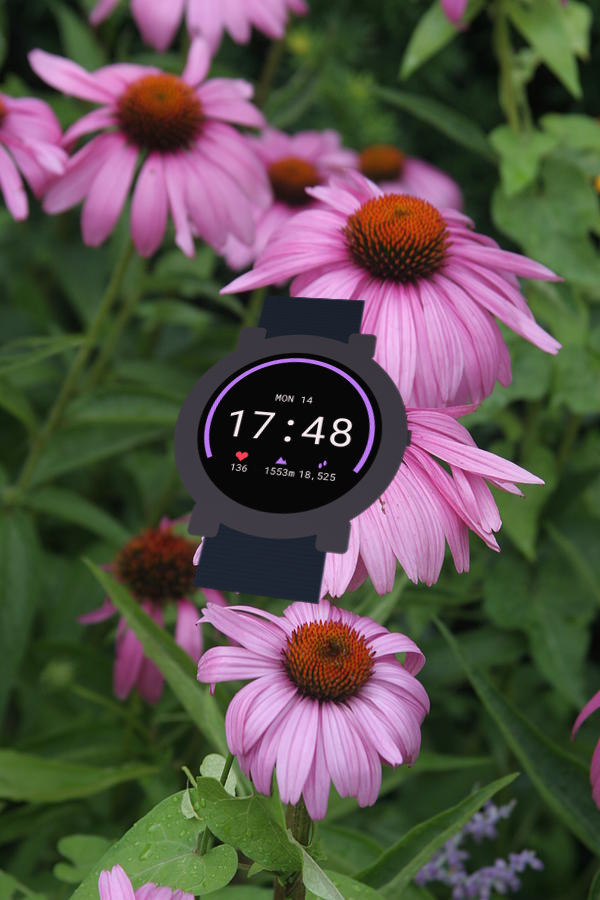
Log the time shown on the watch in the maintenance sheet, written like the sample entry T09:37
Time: T17:48
